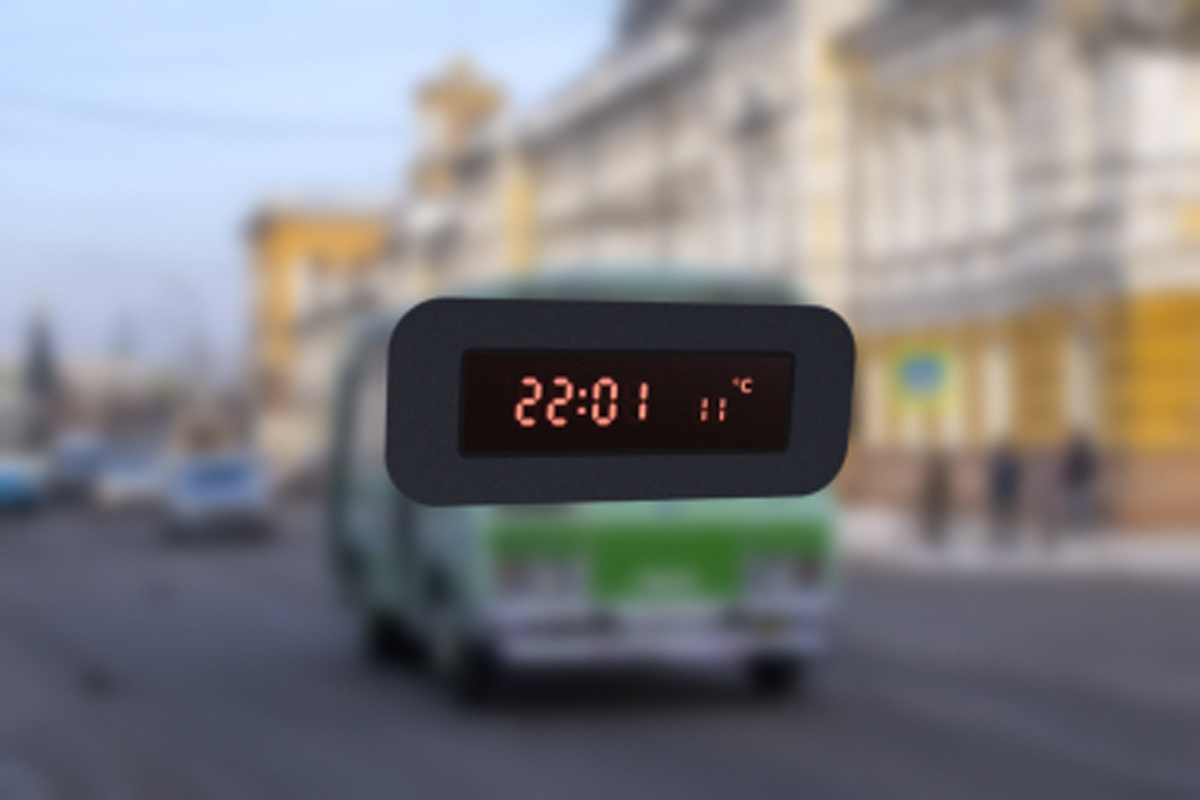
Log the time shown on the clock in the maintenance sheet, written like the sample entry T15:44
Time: T22:01
